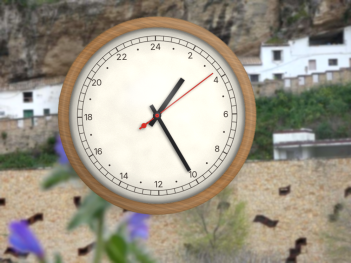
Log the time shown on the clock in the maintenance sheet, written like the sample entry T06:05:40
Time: T02:25:09
